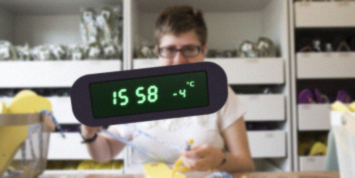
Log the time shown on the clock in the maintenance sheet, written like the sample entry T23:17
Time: T15:58
